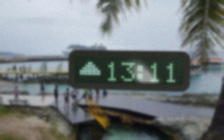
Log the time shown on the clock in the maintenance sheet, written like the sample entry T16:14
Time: T13:11
